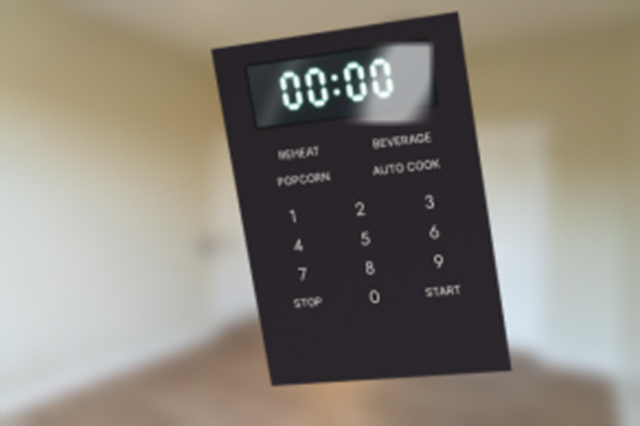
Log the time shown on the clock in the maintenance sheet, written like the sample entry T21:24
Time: T00:00
